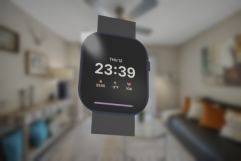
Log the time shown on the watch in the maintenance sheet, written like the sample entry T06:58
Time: T23:39
